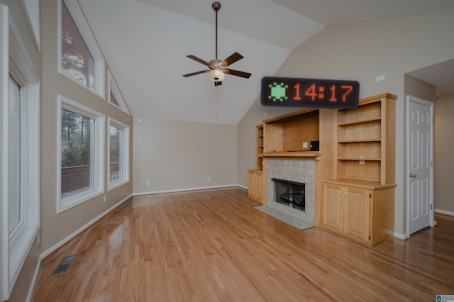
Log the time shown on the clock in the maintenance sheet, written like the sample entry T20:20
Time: T14:17
